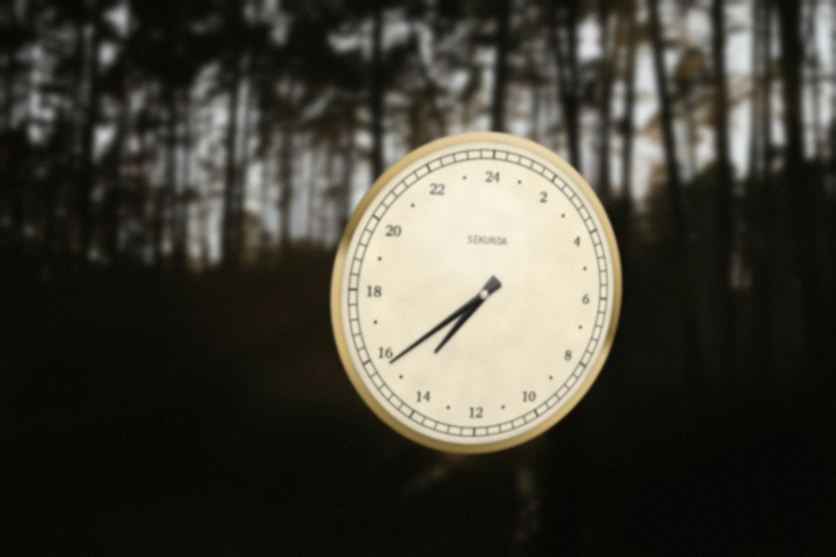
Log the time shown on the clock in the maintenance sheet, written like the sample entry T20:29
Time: T14:39
